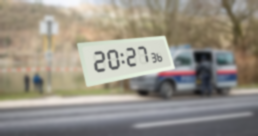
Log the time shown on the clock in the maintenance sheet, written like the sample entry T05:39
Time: T20:27
